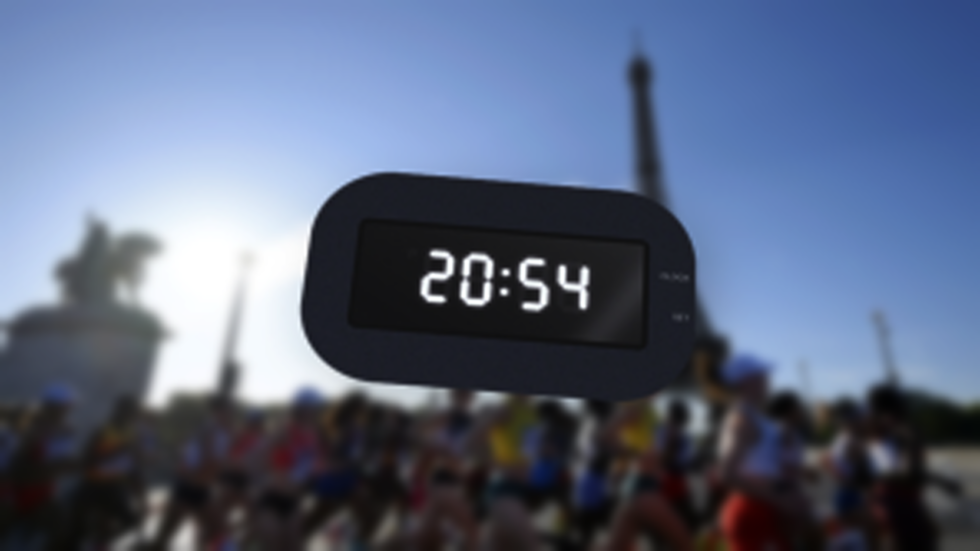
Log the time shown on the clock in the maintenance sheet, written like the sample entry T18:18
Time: T20:54
